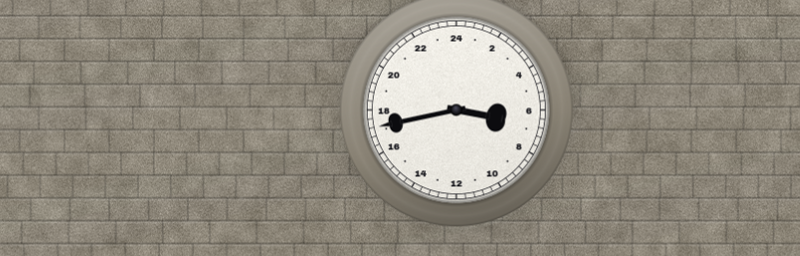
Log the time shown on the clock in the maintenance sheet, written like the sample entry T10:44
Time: T06:43
